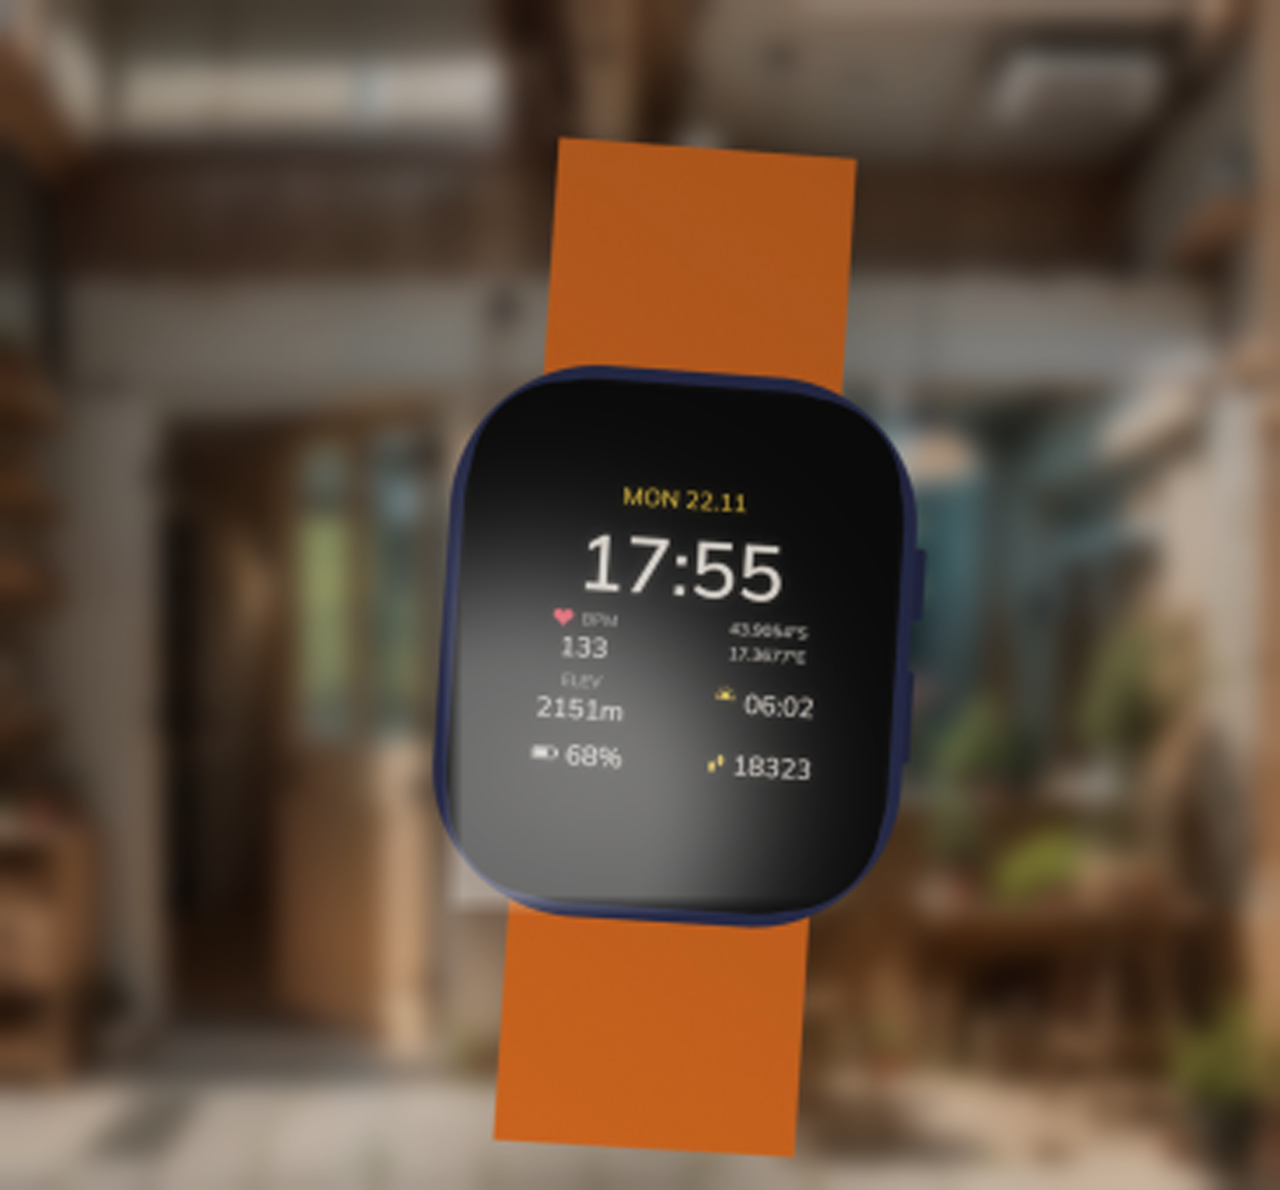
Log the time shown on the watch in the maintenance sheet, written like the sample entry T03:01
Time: T17:55
